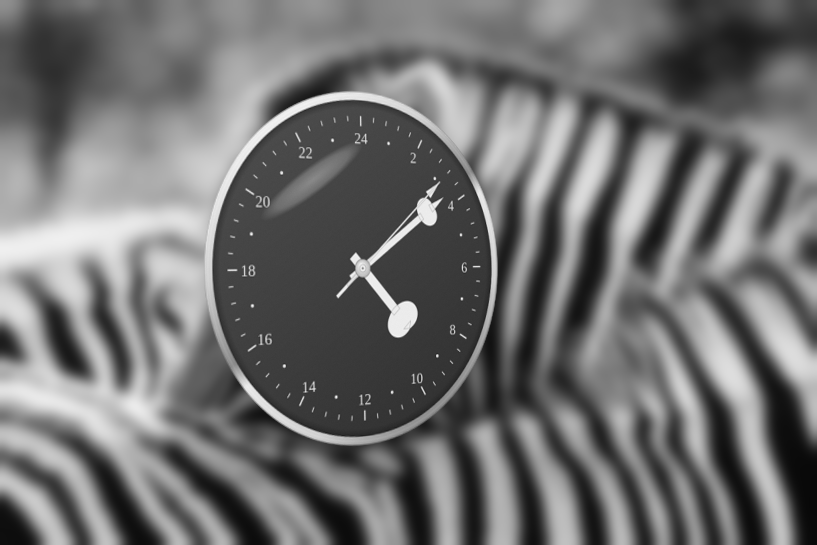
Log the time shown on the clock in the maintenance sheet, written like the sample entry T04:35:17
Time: T09:09:08
